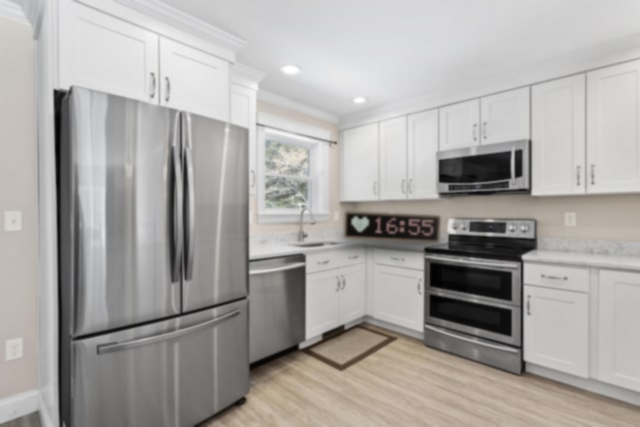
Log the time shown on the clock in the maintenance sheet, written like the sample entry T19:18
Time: T16:55
